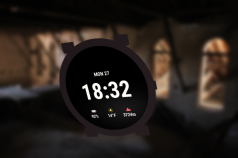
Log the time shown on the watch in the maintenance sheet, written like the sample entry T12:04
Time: T18:32
